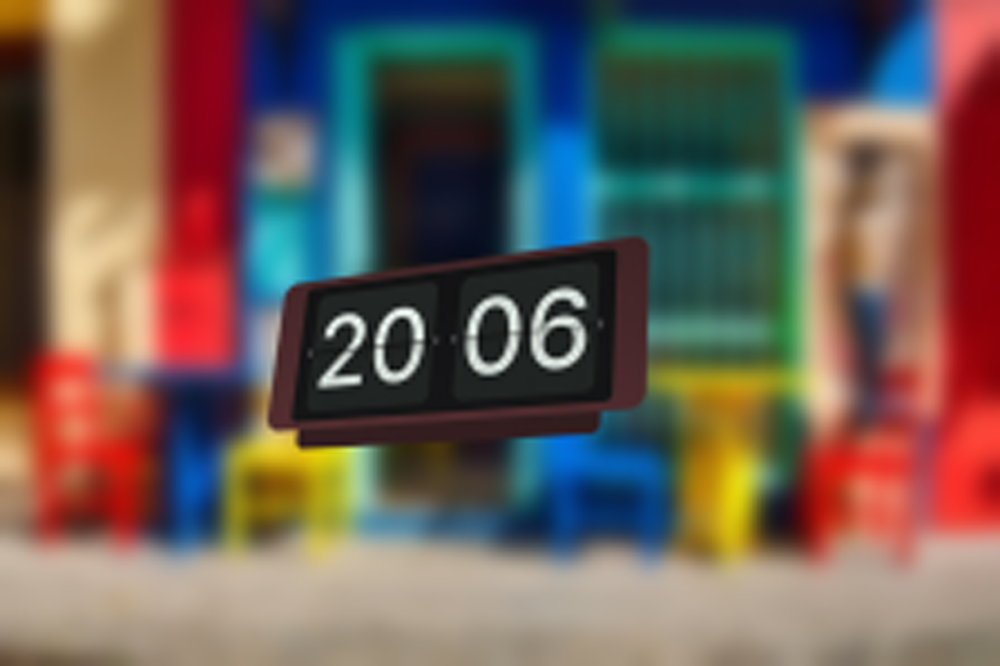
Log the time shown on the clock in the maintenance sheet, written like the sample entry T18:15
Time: T20:06
